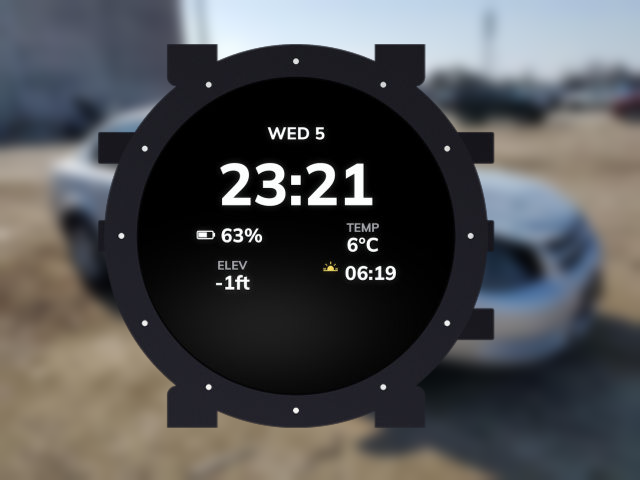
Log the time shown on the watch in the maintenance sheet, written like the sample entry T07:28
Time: T23:21
